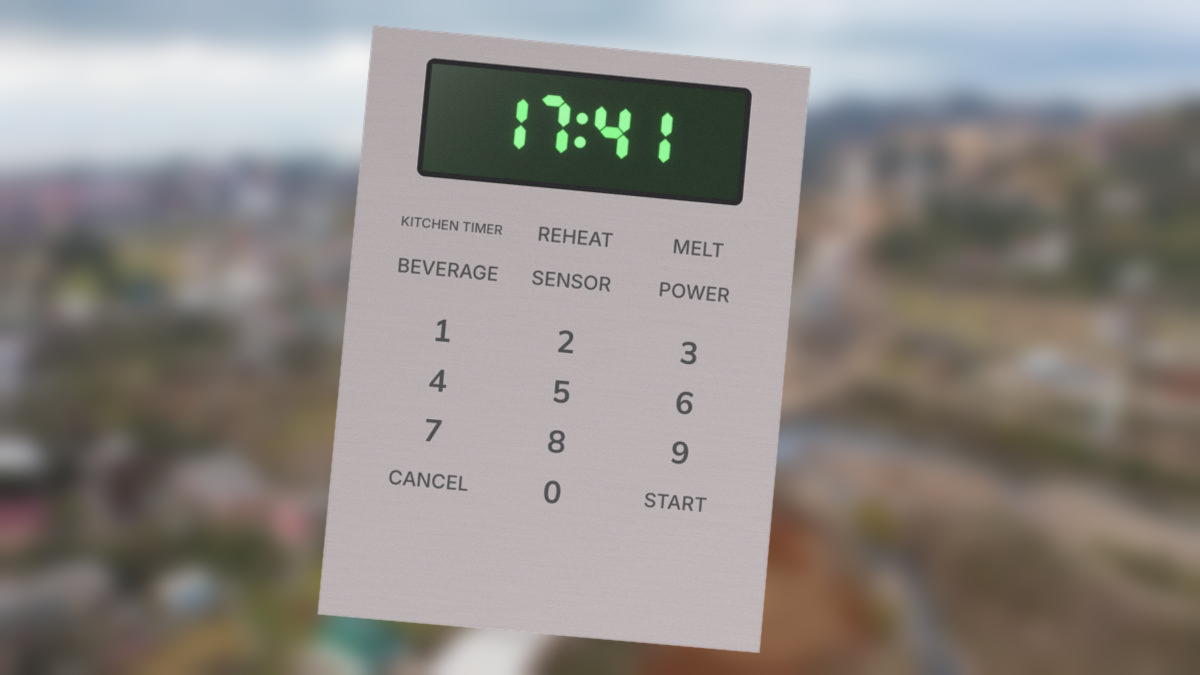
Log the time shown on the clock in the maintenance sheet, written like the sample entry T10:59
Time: T17:41
